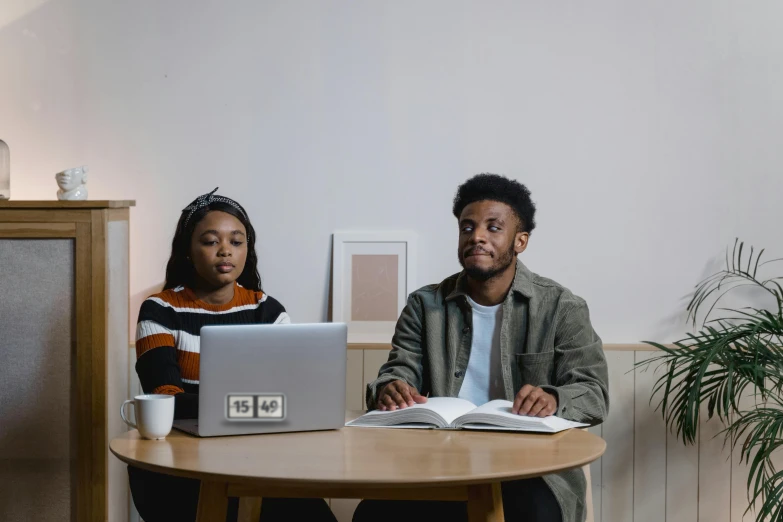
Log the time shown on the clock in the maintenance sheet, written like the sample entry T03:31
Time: T15:49
